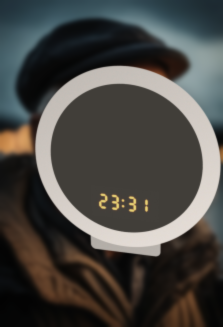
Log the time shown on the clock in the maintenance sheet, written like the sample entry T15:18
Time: T23:31
